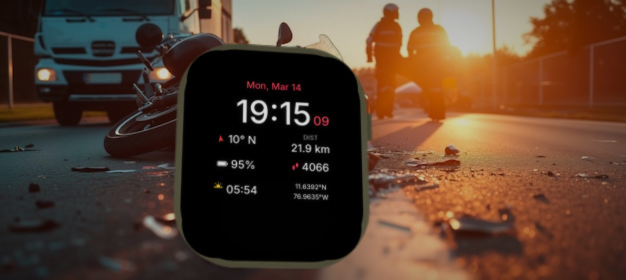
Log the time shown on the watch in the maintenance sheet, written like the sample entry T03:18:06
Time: T19:15:09
